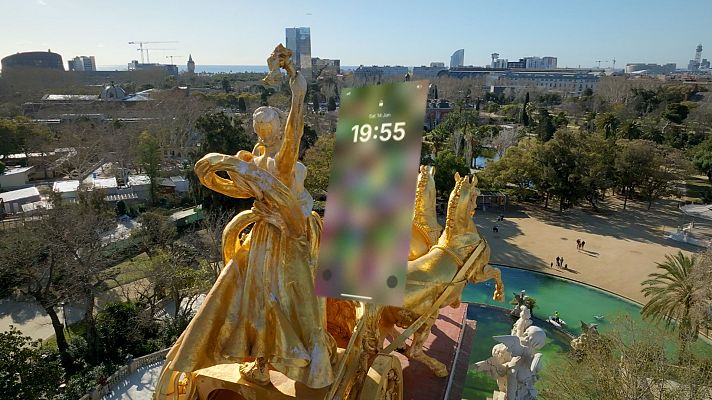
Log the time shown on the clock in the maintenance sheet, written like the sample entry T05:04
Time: T19:55
